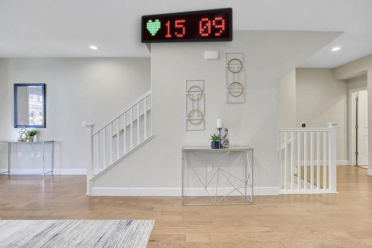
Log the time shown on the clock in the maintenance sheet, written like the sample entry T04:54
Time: T15:09
